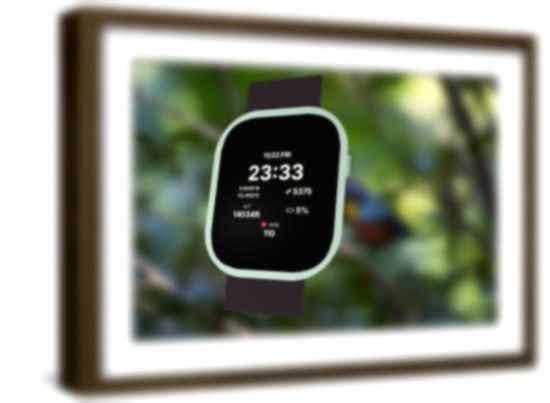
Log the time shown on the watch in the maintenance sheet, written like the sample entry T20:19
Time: T23:33
